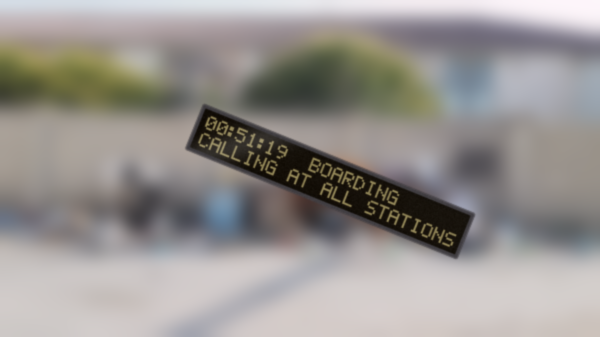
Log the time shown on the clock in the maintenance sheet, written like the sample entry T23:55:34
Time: T00:51:19
